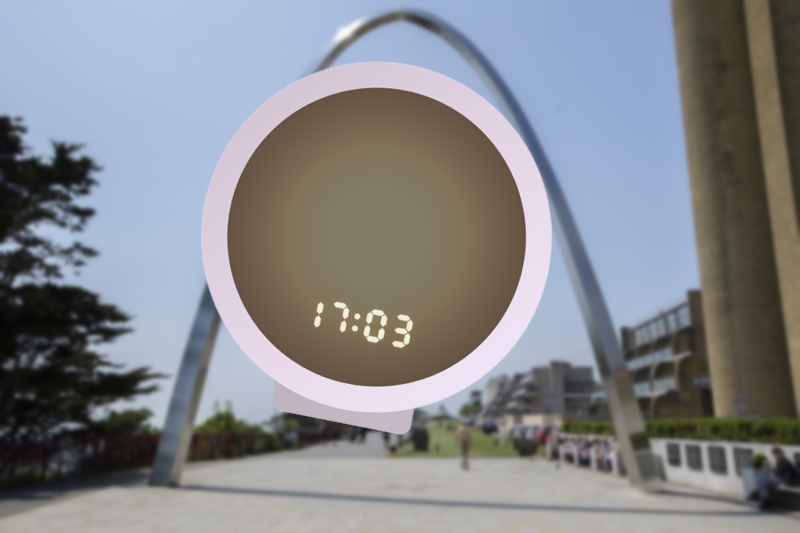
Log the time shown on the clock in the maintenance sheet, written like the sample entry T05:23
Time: T17:03
